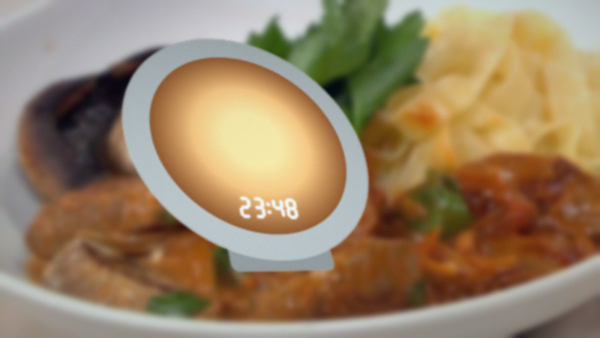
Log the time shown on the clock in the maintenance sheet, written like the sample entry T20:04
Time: T23:48
